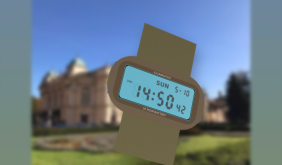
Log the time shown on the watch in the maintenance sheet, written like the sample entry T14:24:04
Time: T14:50:42
